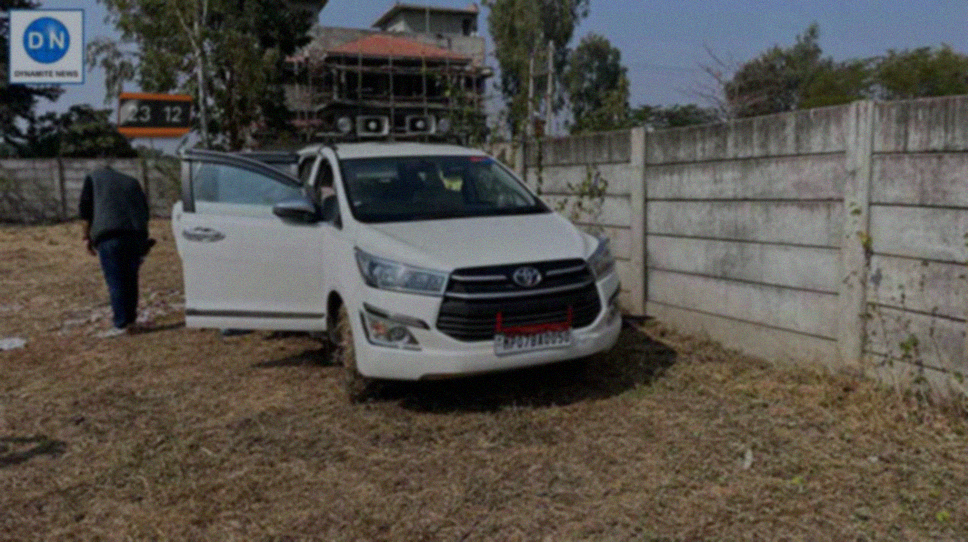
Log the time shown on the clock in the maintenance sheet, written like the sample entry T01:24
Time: T23:12
